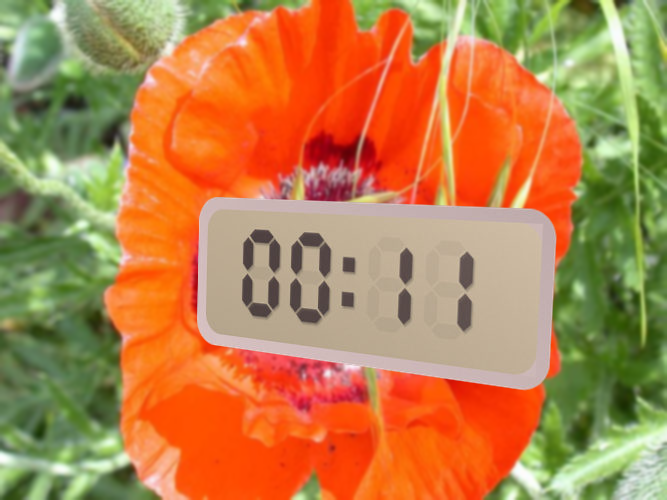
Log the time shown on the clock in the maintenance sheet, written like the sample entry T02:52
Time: T00:11
